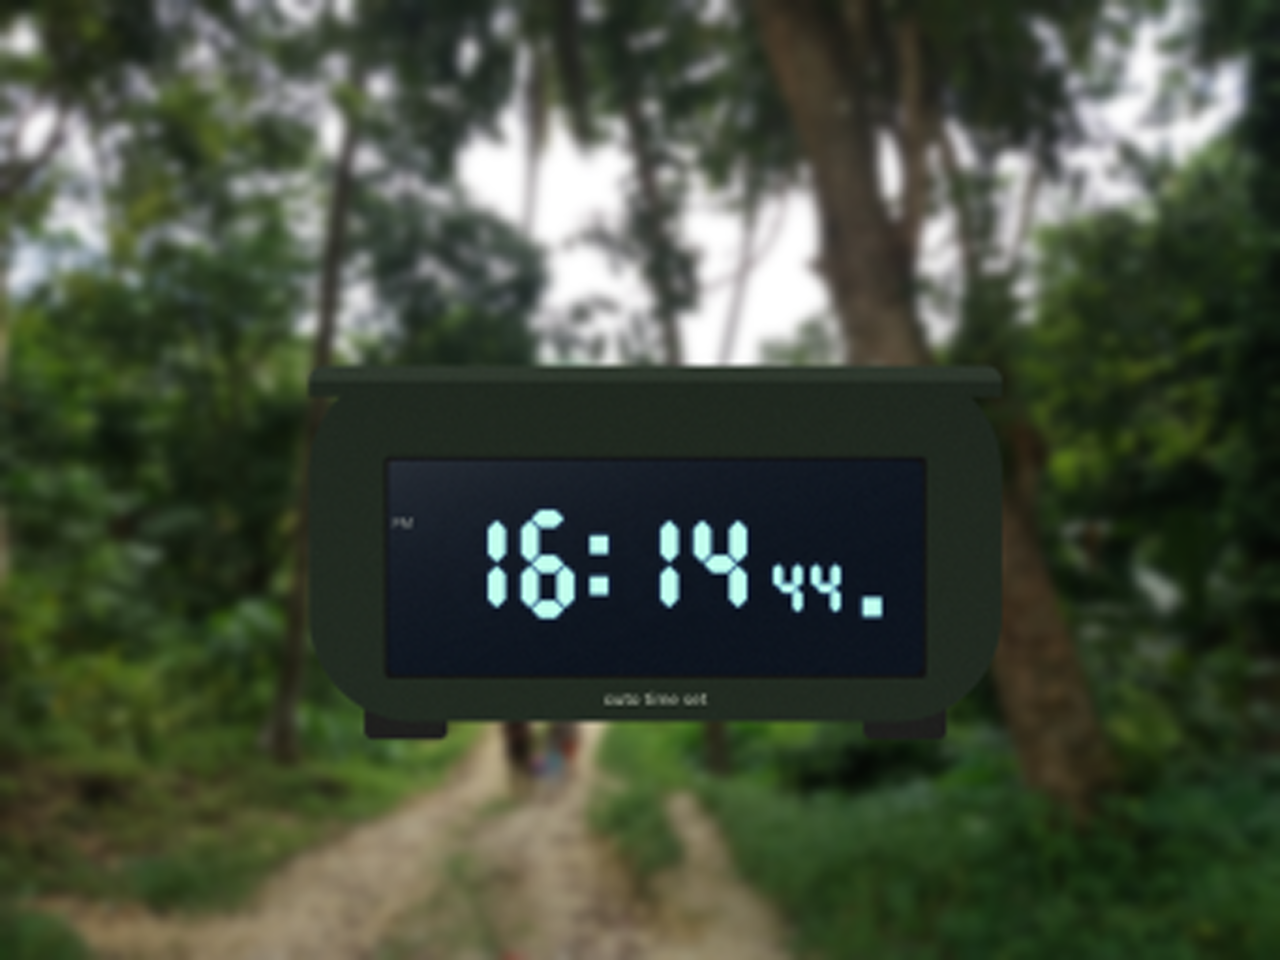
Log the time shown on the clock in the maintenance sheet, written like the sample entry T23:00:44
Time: T16:14:44
